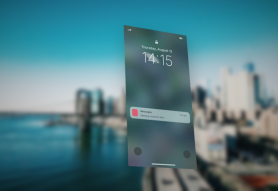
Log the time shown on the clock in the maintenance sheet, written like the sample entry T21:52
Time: T14:15
